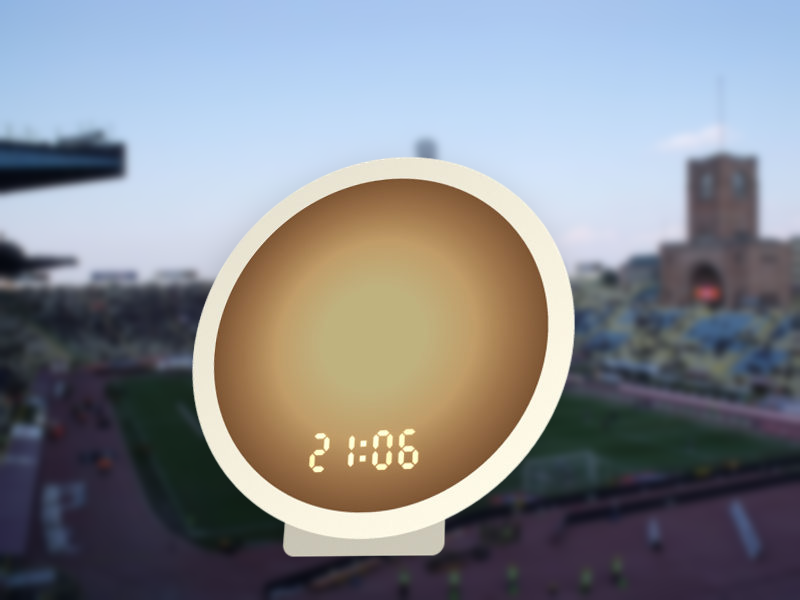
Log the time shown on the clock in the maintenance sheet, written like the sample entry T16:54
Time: T21:06
